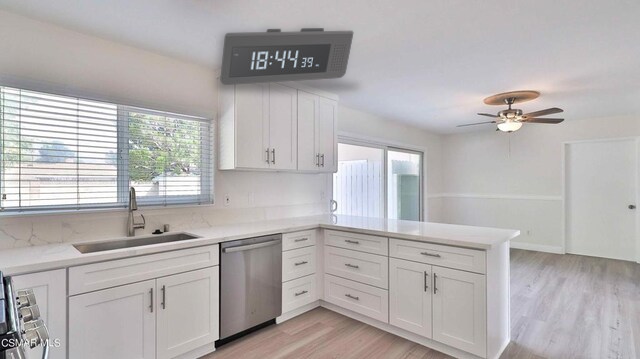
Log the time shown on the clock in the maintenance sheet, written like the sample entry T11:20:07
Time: T18:44:39
